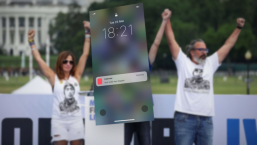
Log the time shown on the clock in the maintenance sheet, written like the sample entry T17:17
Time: T18:21
